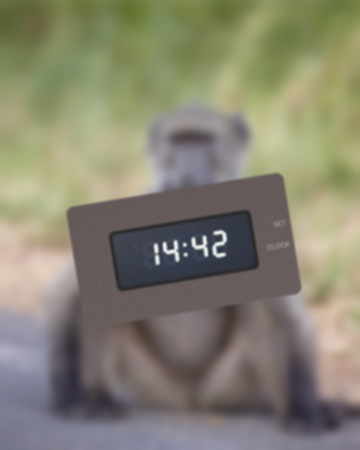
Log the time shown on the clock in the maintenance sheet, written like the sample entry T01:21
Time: T14:42
